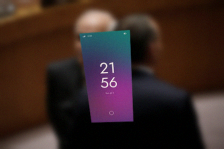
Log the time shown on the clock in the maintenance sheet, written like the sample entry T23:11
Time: T21:56
